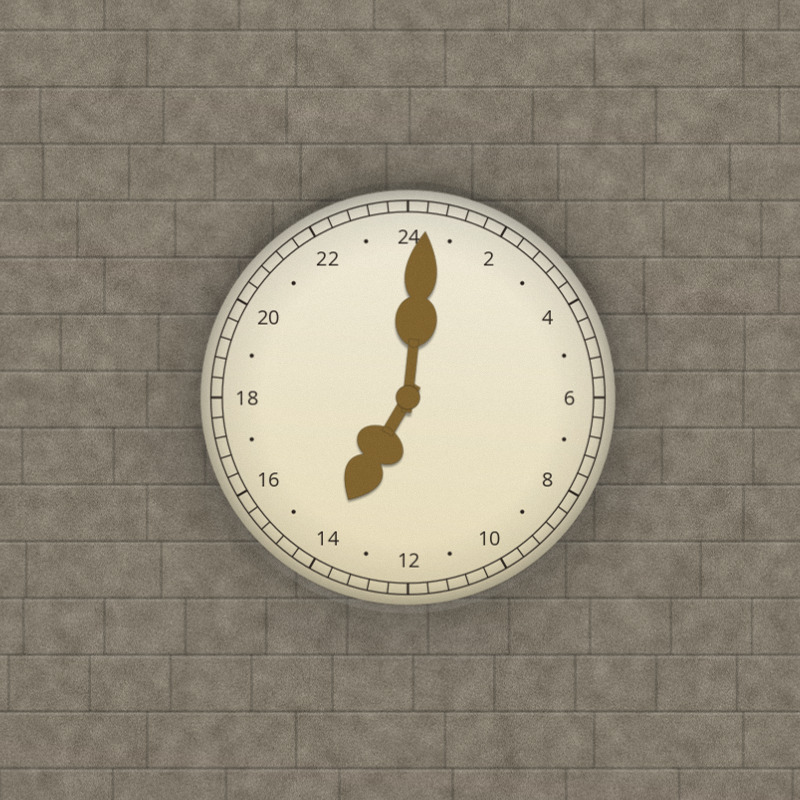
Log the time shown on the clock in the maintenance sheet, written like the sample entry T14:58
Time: T14:01
